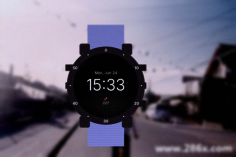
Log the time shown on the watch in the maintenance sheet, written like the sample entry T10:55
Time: T15:33
